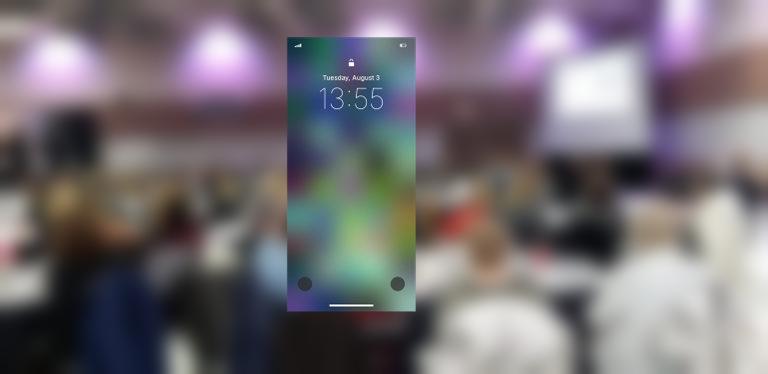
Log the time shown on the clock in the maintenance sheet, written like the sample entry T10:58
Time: T13:55
